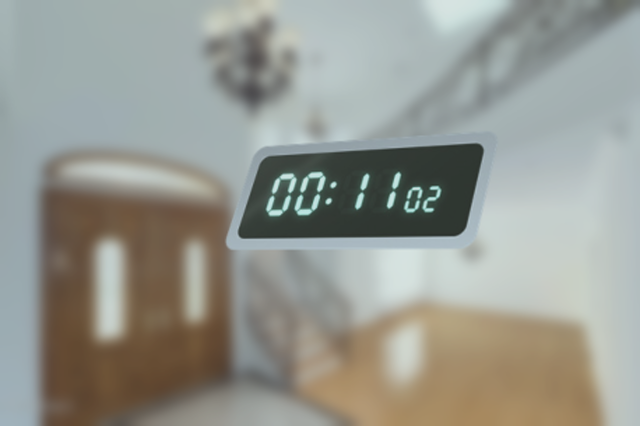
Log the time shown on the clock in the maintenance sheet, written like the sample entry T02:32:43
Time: T00:11:02
